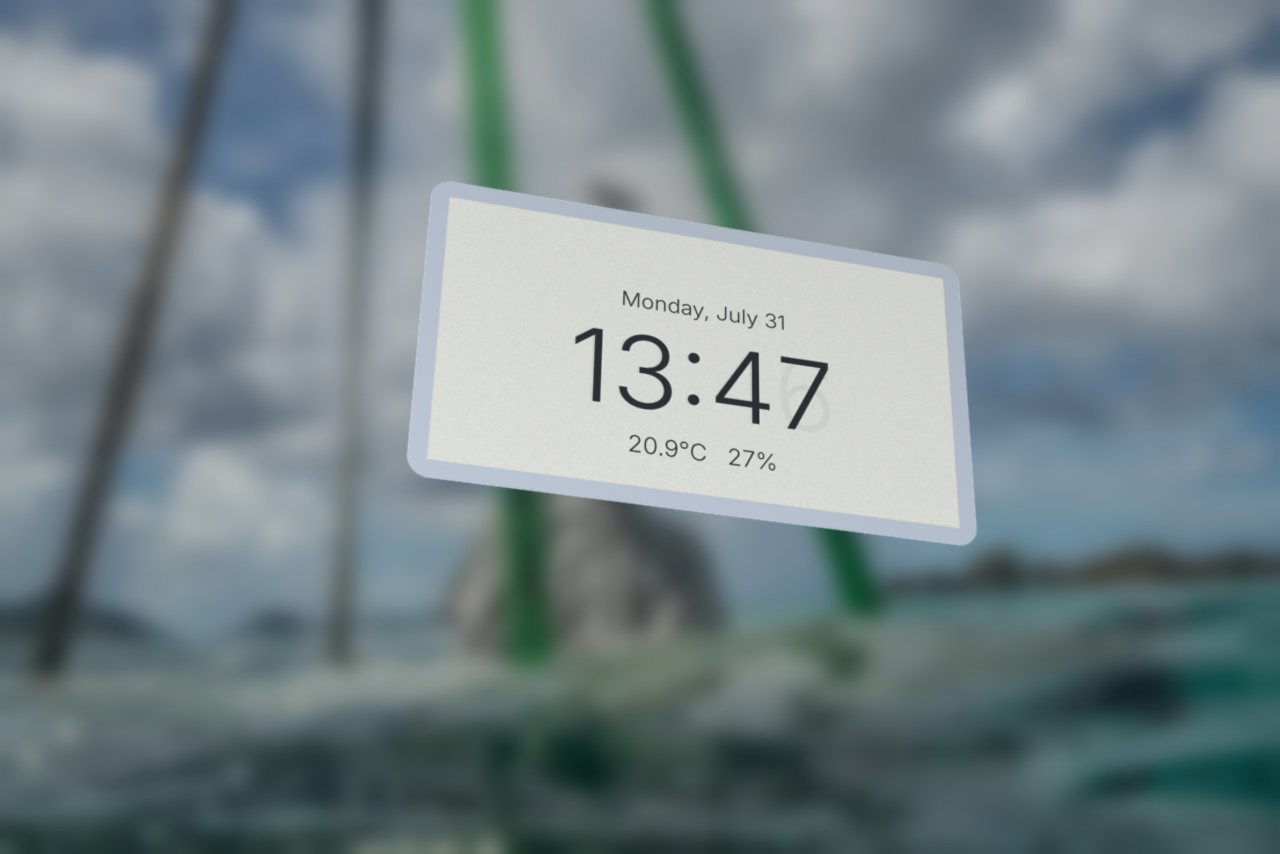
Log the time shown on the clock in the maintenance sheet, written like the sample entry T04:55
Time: T13:47
